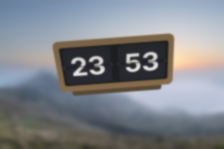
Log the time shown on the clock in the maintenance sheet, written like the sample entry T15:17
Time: T23:53
